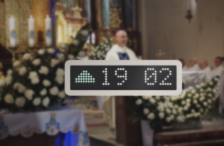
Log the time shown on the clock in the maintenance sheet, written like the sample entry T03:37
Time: T19:02
